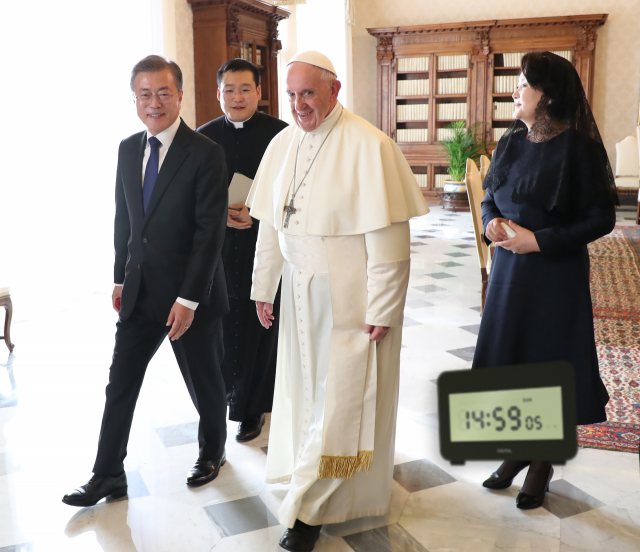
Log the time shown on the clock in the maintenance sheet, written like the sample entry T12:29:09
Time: T14:59:05
